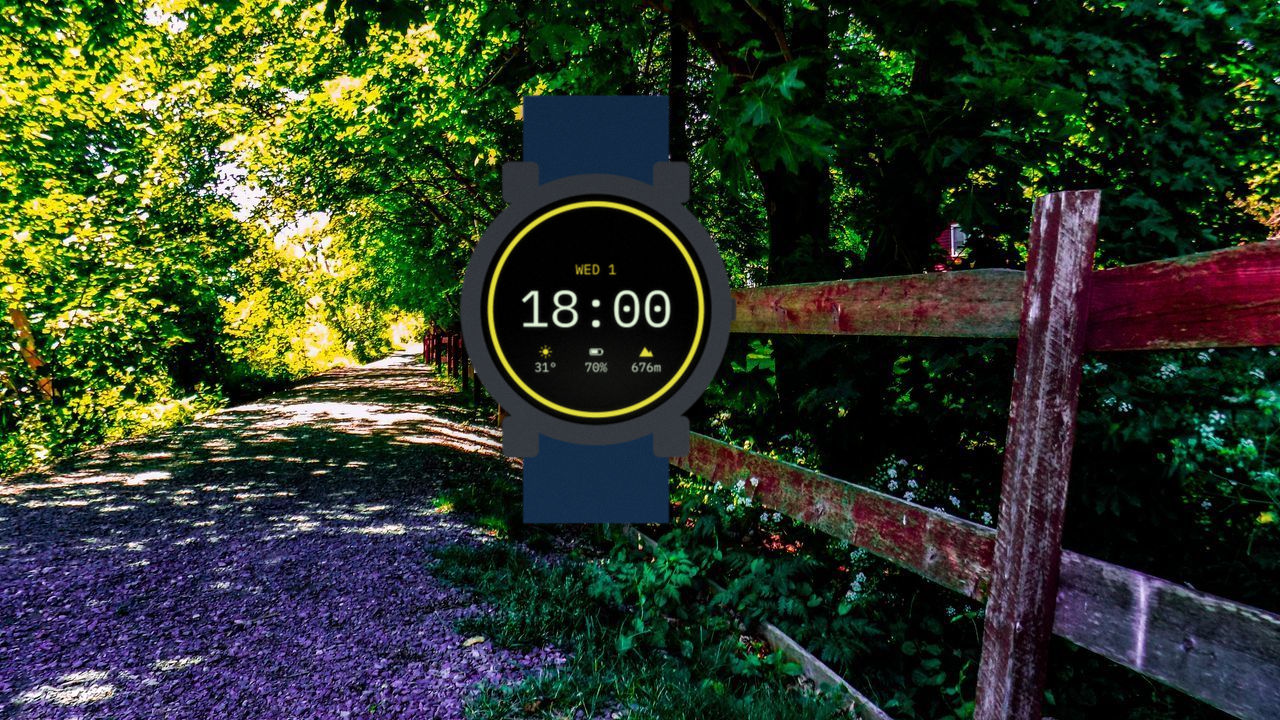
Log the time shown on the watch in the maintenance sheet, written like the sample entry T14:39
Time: T18:00
